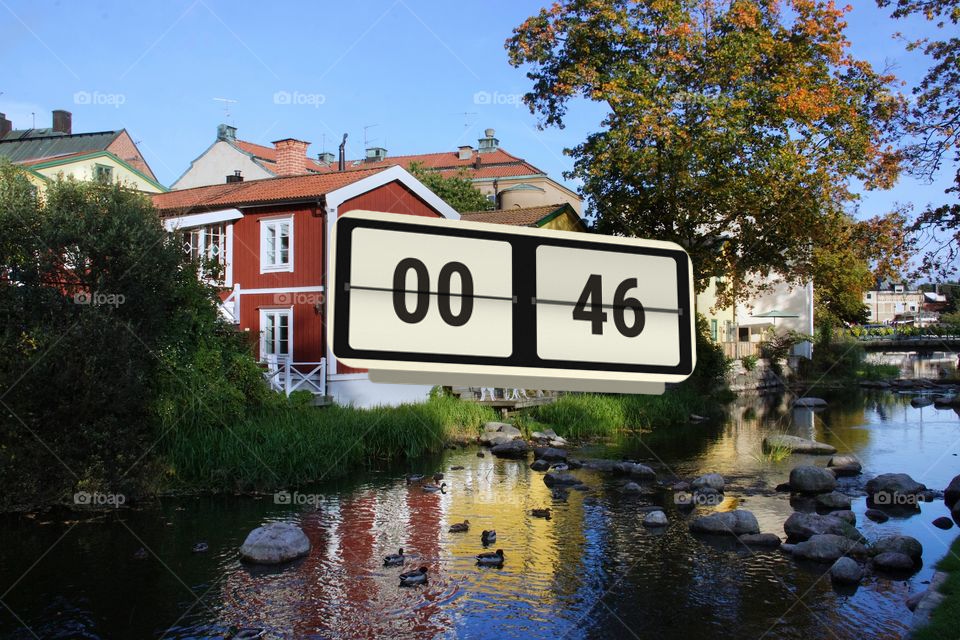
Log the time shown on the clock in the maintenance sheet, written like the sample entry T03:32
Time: T00:46
